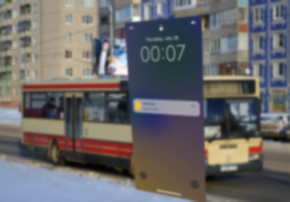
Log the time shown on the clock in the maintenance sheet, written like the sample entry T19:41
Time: T00:07
